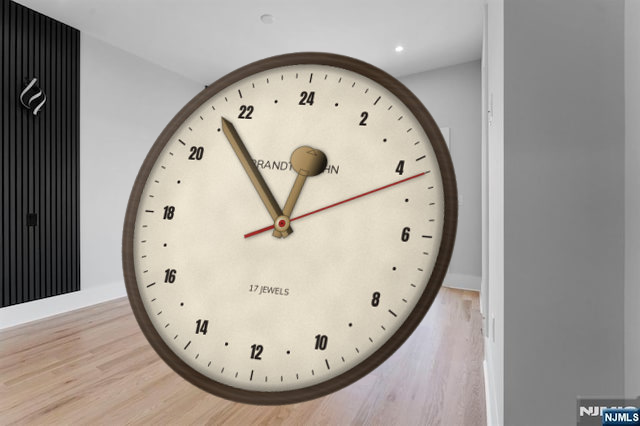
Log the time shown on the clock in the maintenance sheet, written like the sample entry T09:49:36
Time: T00:53:11
